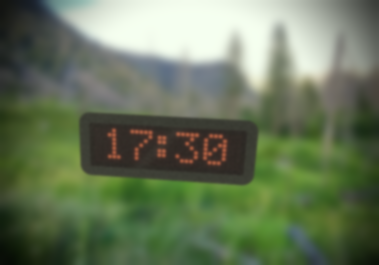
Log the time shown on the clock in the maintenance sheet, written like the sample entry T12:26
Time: T17:30
